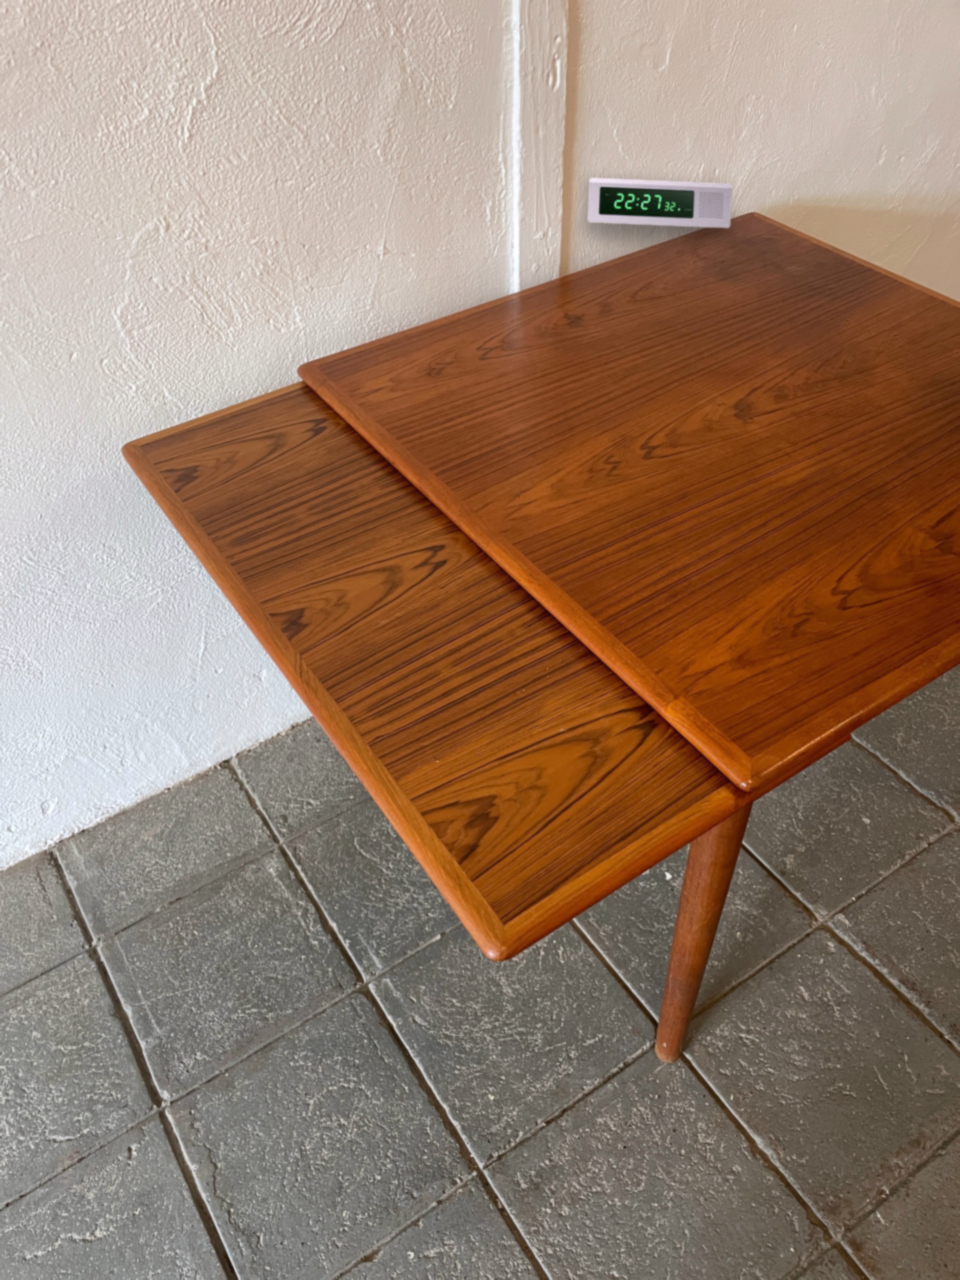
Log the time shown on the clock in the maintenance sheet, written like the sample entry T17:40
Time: T22:27
